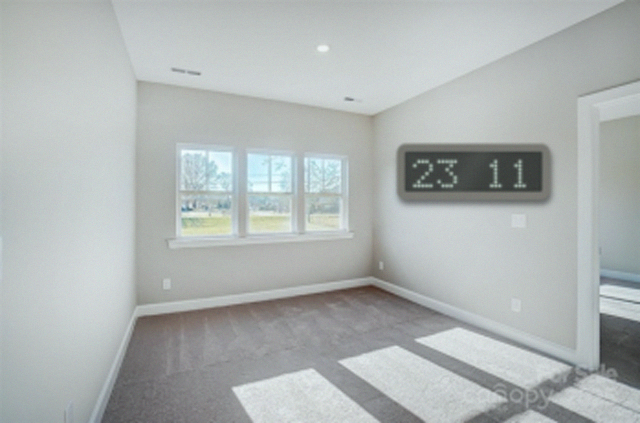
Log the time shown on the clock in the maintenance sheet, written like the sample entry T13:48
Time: T23:11
